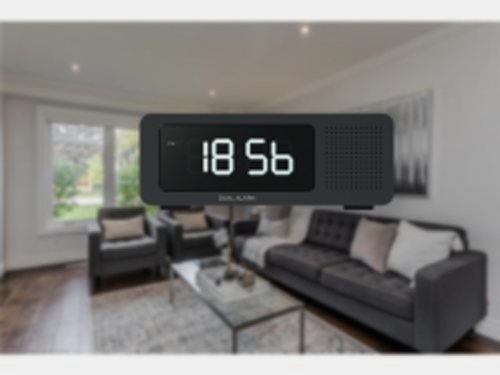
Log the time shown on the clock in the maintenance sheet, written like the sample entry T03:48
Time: T18:56
